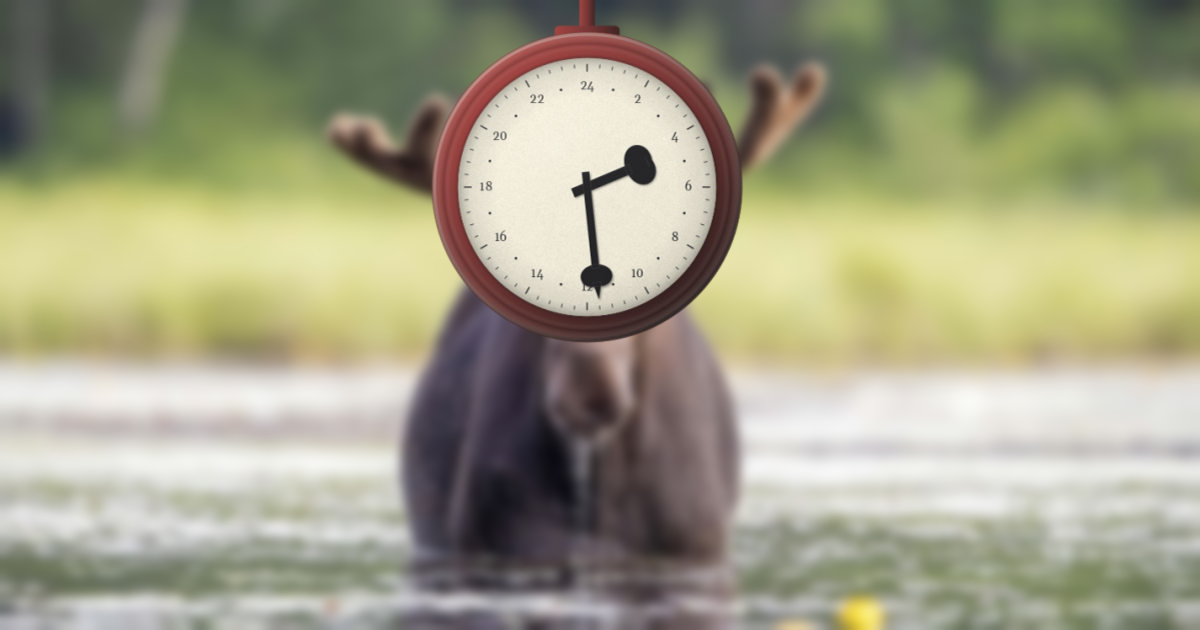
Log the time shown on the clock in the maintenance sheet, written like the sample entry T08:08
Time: T04:29
